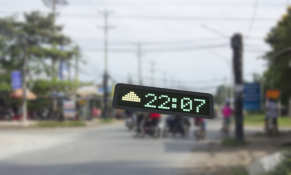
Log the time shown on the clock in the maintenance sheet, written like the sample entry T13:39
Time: T22:07
